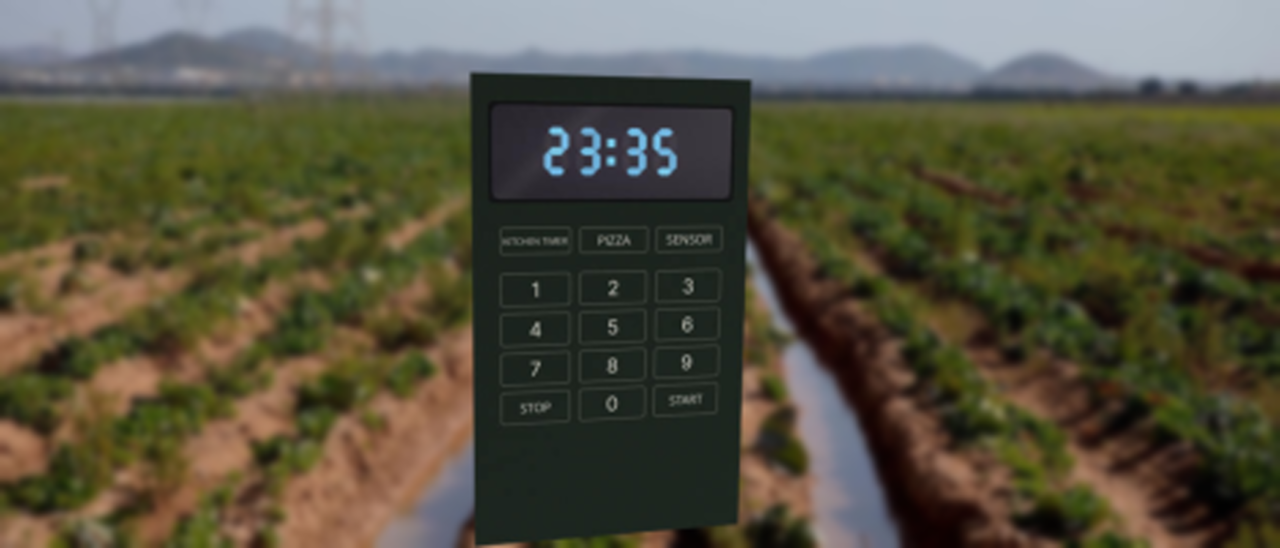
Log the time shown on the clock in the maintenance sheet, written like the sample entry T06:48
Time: T23:35
